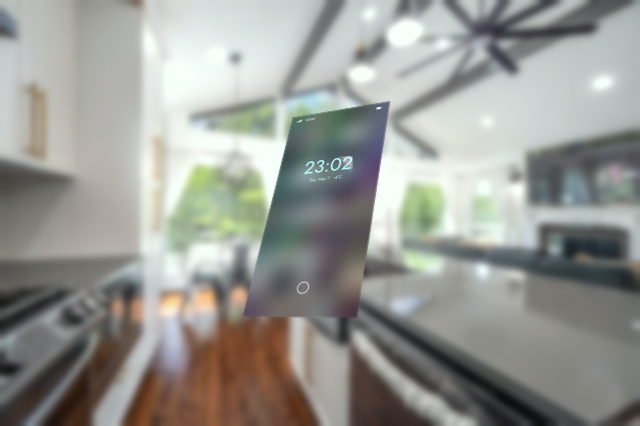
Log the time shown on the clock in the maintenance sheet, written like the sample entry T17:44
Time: T23:02
